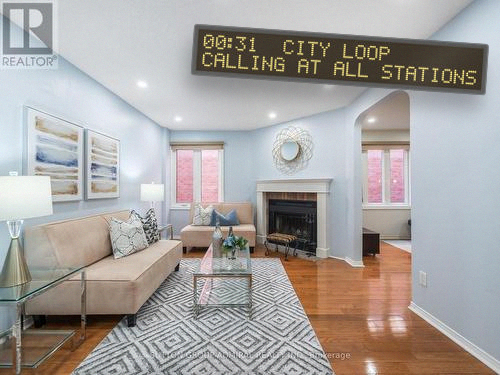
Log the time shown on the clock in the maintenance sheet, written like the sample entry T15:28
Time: T00:31
